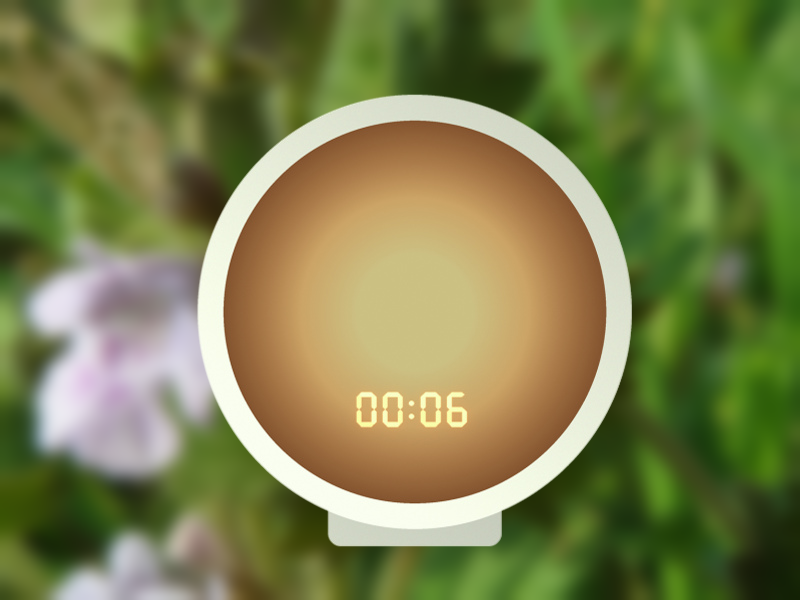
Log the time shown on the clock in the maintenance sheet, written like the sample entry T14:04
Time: T00:06
